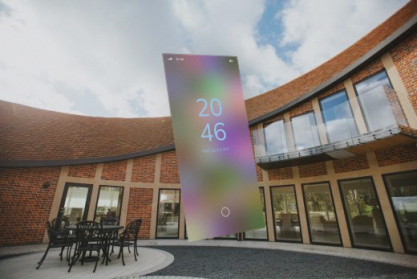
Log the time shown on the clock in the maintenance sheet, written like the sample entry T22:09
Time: T20:46
